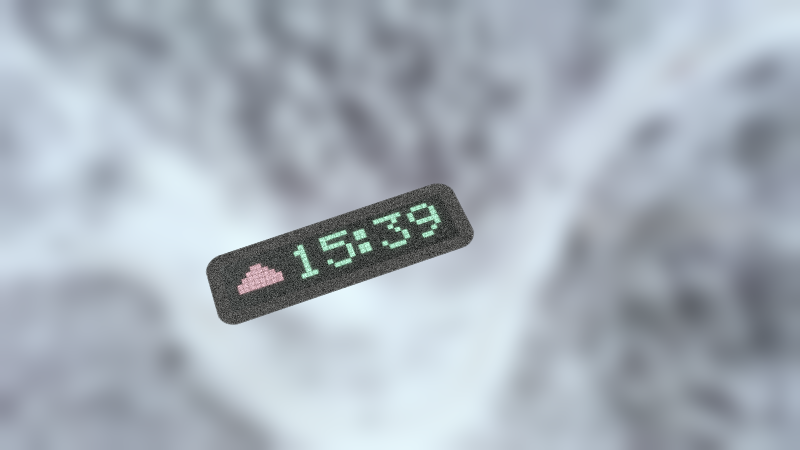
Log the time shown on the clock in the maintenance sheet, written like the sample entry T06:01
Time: T15:39
